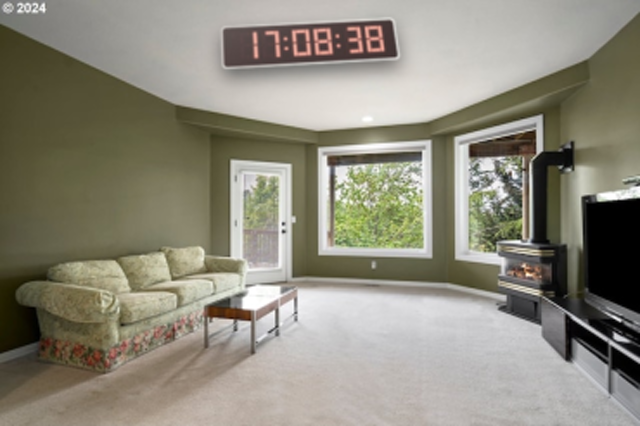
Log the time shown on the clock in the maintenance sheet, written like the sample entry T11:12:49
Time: T17:08:38
